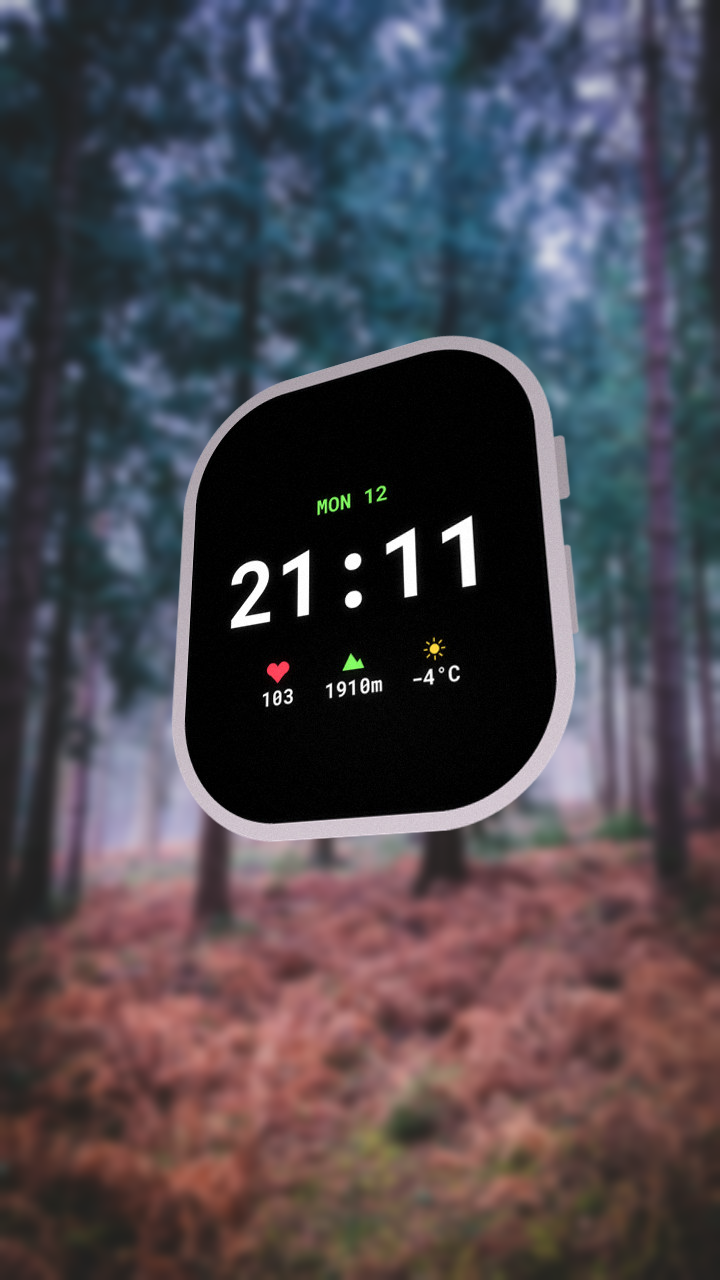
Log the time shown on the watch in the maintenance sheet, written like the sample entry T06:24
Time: T21:11
